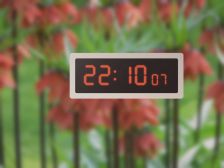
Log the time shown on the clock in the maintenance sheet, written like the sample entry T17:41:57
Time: T22:10:07
